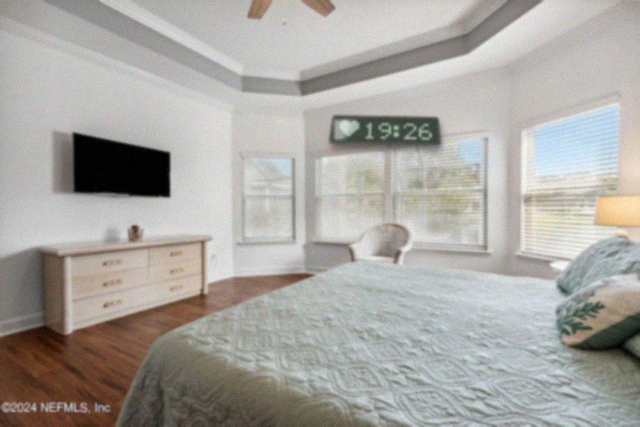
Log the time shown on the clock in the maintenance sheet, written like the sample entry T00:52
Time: T19:26
